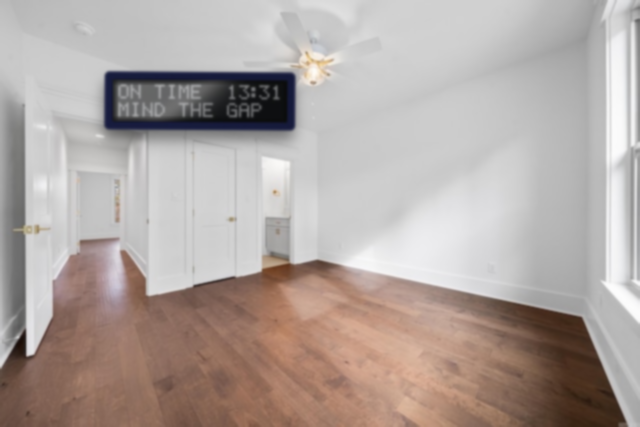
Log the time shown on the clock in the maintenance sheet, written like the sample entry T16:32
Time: T13:31
